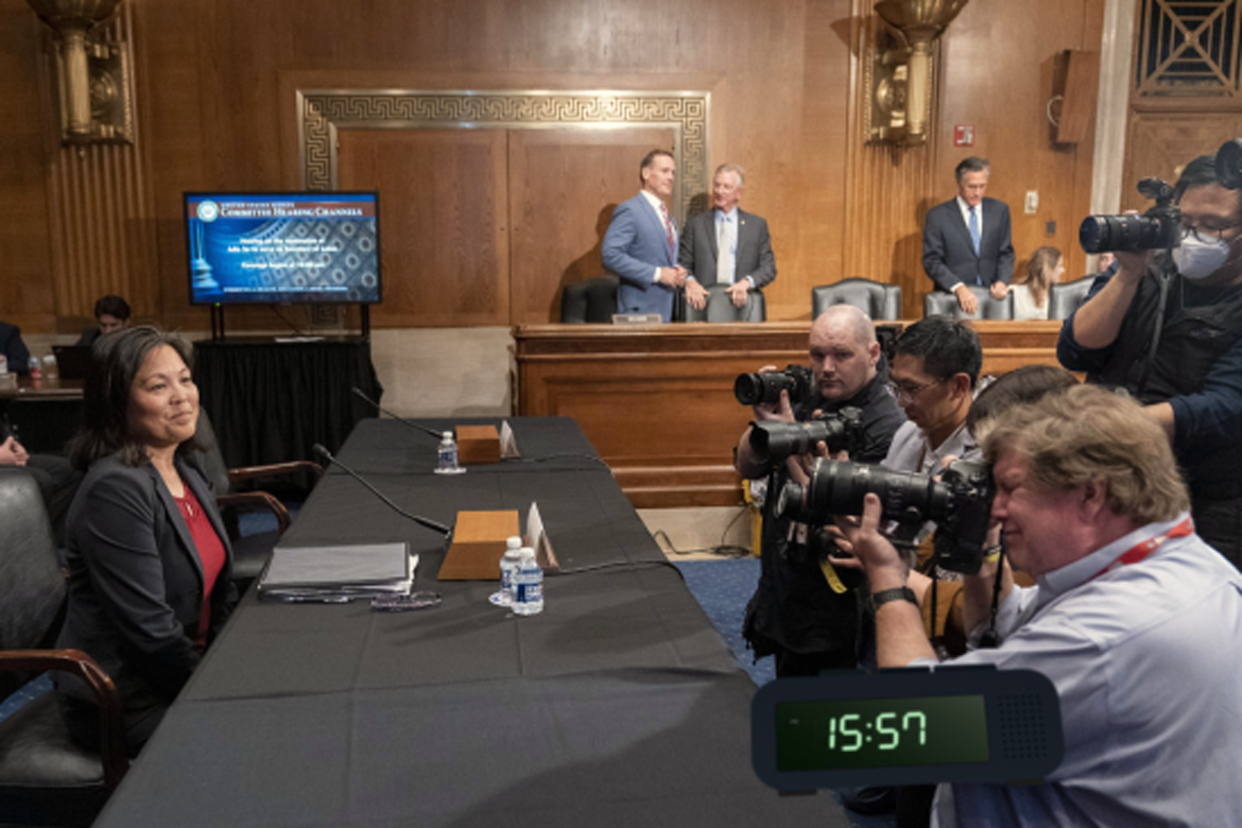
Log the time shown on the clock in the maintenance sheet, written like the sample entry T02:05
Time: T15:57
